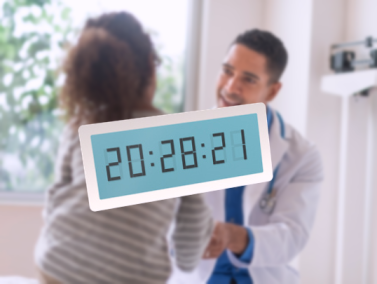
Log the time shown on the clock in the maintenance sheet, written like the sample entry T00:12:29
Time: T20:28:21
